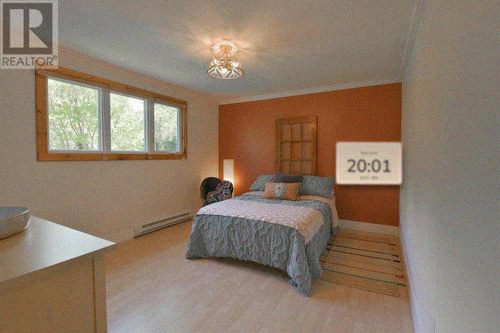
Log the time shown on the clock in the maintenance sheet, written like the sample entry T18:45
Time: T20:01
